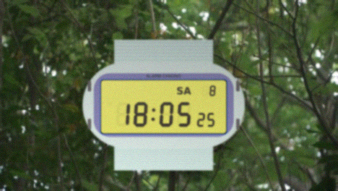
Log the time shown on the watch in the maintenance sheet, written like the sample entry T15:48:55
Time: T18:05:25
